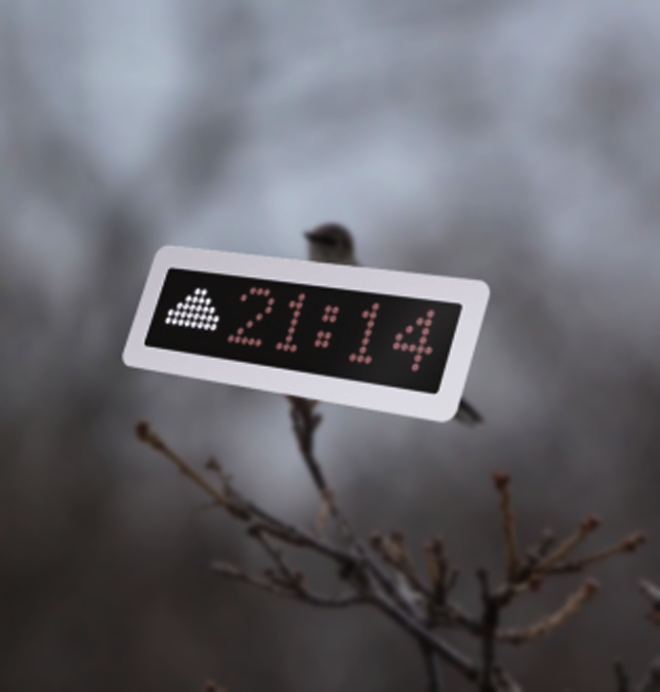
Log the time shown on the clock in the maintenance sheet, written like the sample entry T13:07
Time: T21:14
